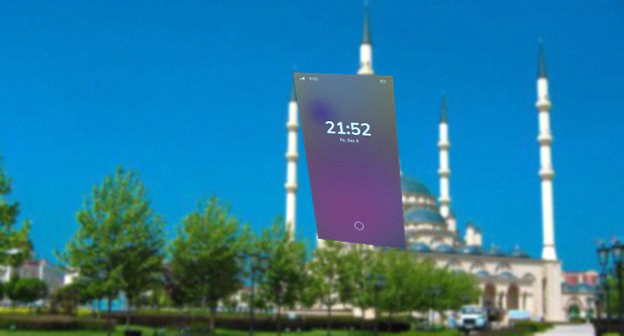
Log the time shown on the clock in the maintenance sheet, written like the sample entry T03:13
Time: T21:52
